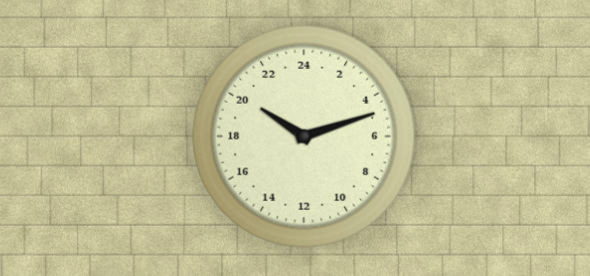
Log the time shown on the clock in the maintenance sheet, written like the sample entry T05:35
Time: T20:12
